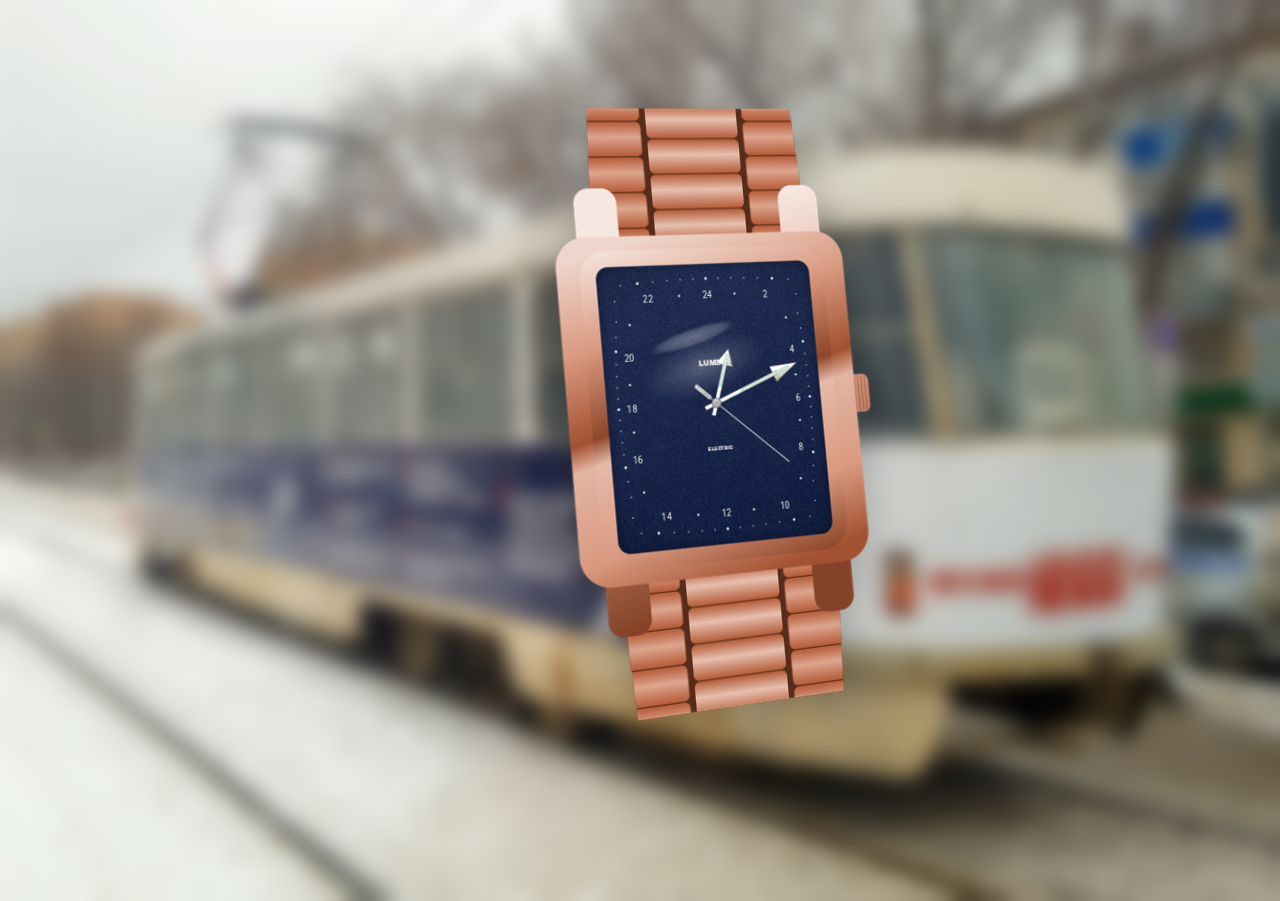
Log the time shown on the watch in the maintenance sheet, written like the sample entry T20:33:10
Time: T01:11:22
